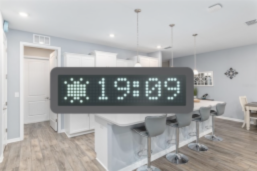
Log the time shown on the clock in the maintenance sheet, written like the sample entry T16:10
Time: T19:09
